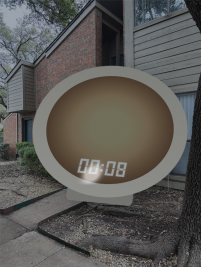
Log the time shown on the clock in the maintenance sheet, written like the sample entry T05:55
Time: T00:08
